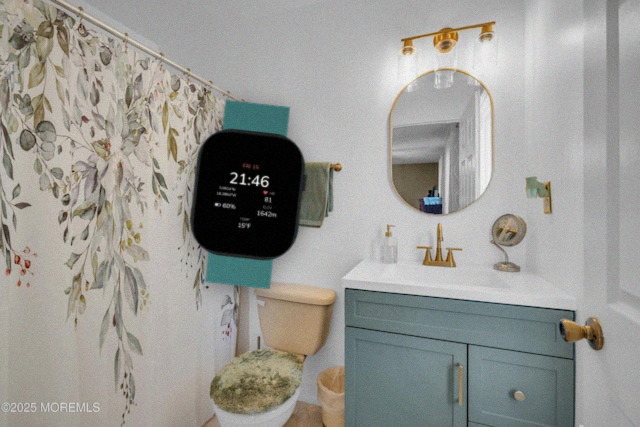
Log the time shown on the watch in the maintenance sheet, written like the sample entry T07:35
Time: T21:46
